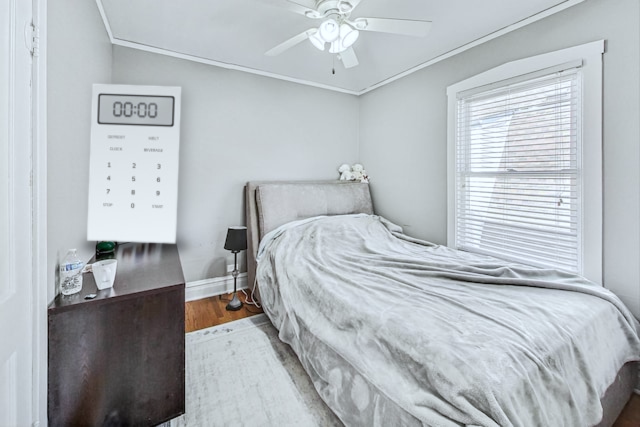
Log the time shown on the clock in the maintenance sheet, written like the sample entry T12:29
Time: T00:00
